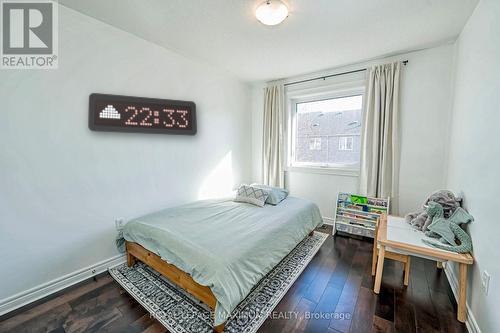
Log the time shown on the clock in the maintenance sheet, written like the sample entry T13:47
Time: T22:33
